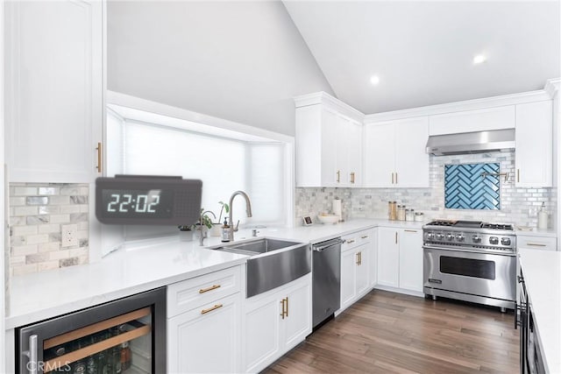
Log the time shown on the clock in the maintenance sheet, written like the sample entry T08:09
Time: T22:02
